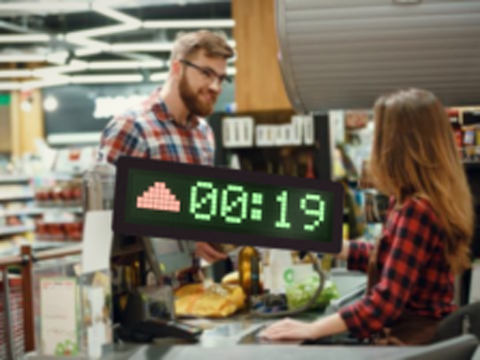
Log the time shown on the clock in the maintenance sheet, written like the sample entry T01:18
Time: T00:19
